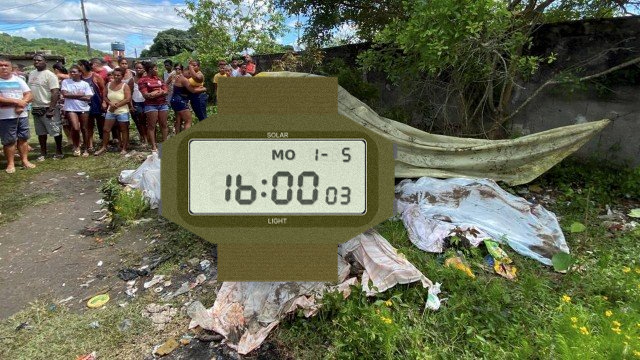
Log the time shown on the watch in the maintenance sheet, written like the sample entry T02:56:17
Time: T16:00:03
